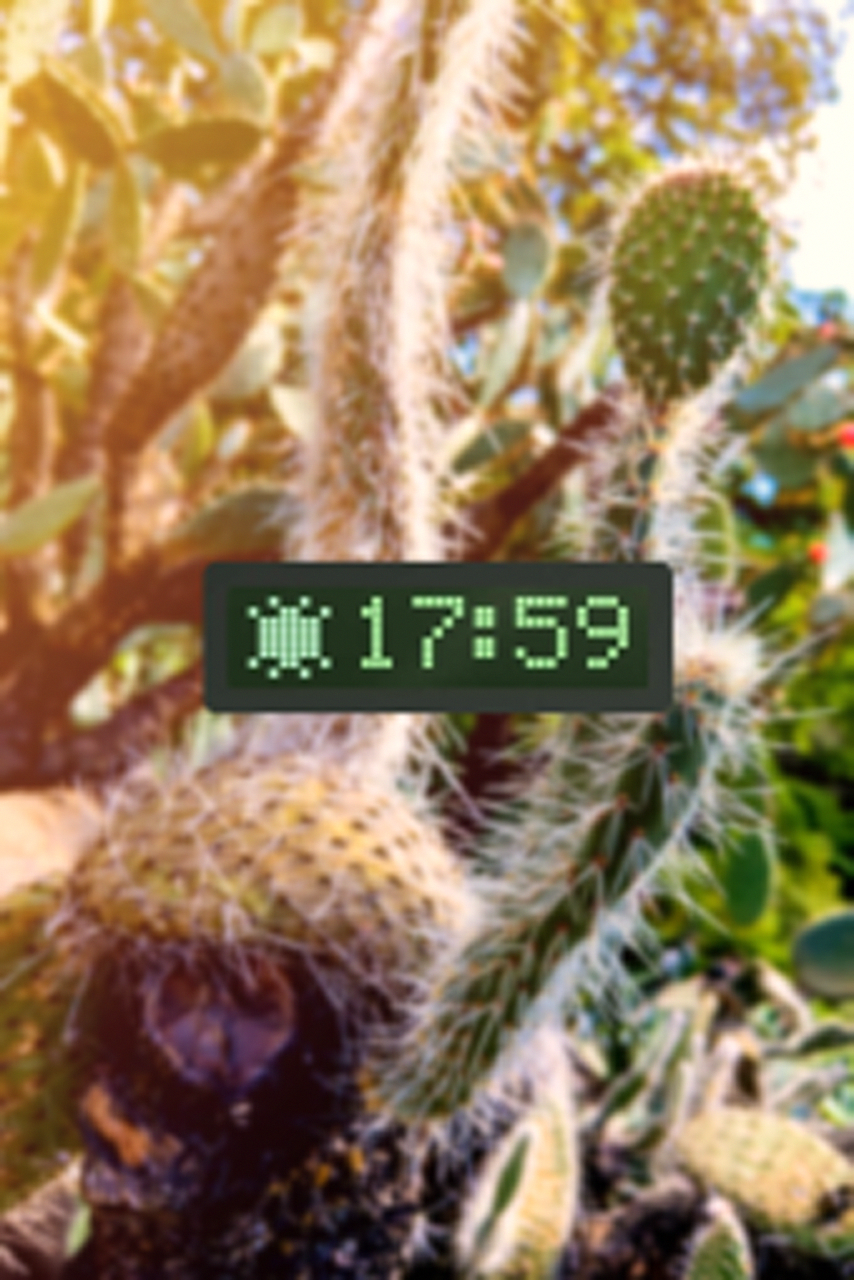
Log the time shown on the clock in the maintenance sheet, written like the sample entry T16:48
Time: T17:59
